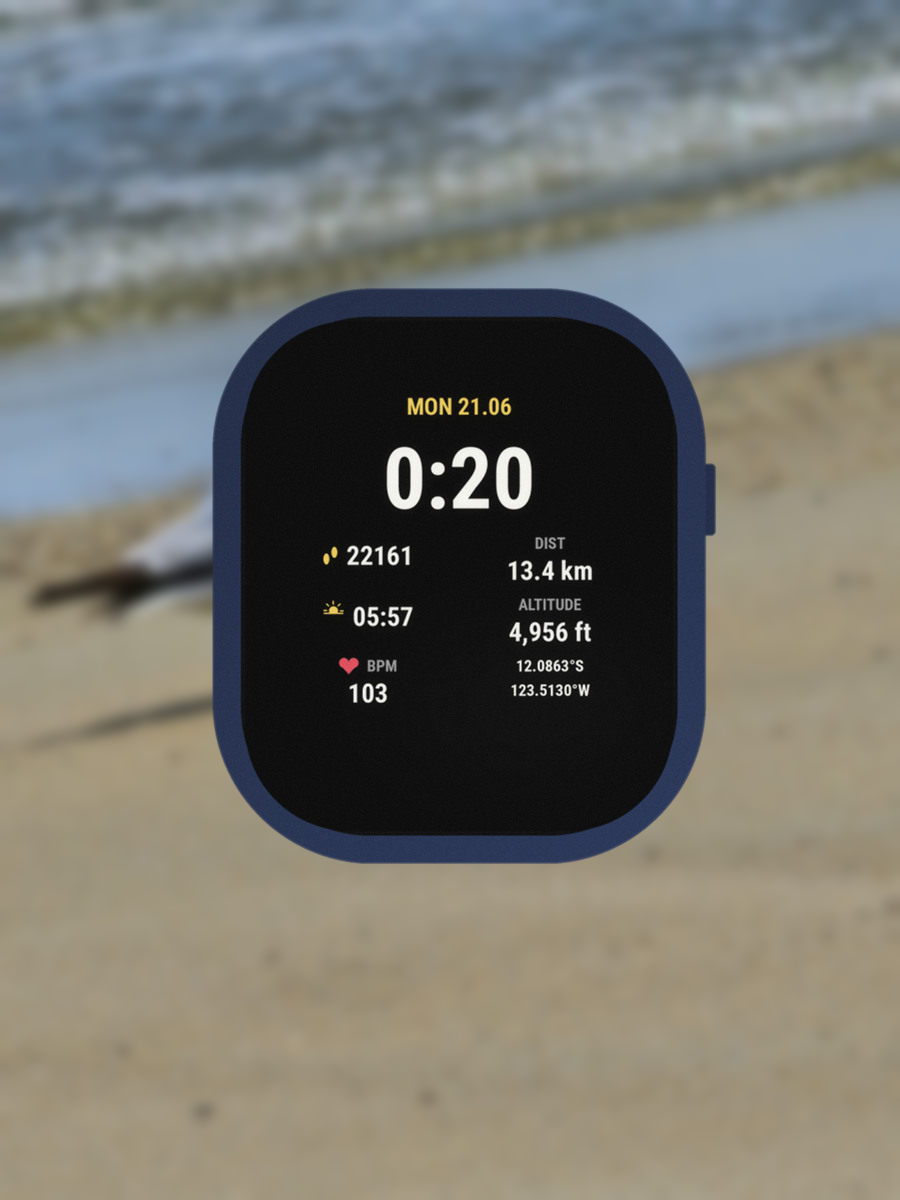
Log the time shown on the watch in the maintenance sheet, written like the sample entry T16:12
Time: T00:20
